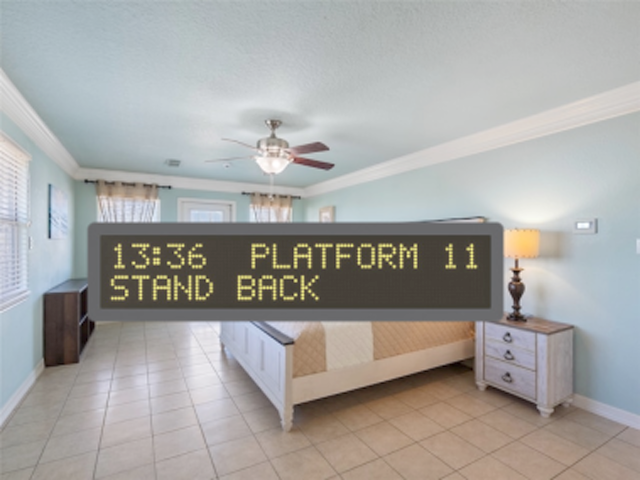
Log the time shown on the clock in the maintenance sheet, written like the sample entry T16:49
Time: T13:36
